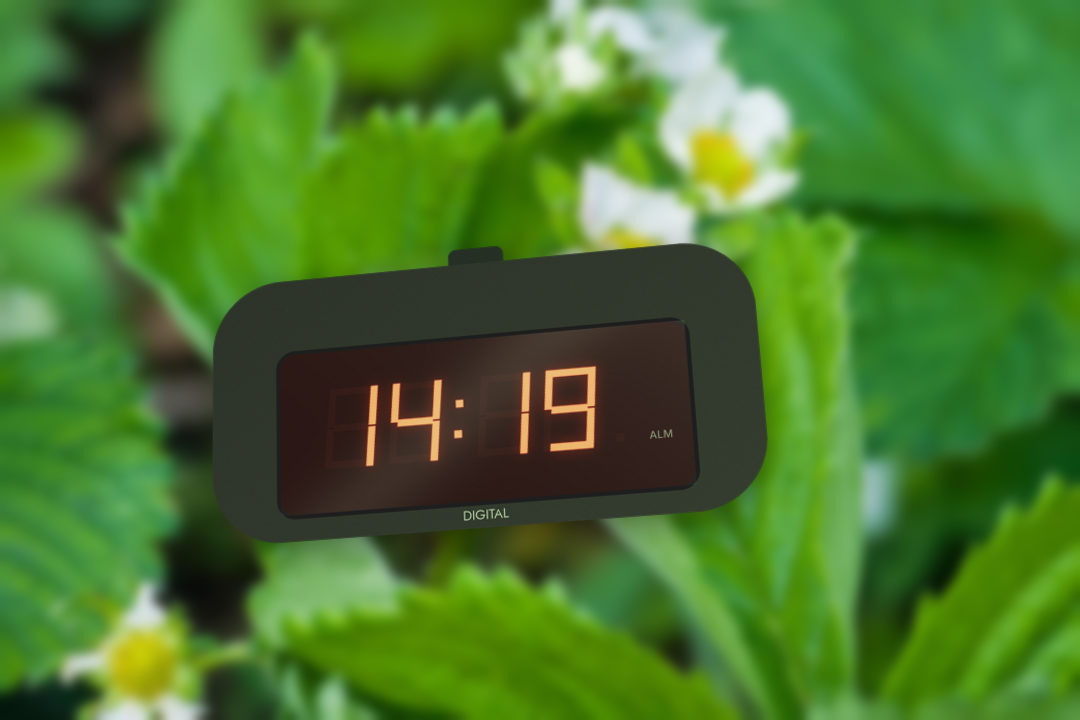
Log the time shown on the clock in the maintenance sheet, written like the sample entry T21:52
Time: T14:19
